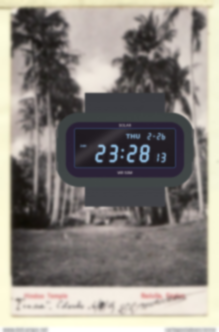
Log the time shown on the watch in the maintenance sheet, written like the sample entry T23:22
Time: T23:28
